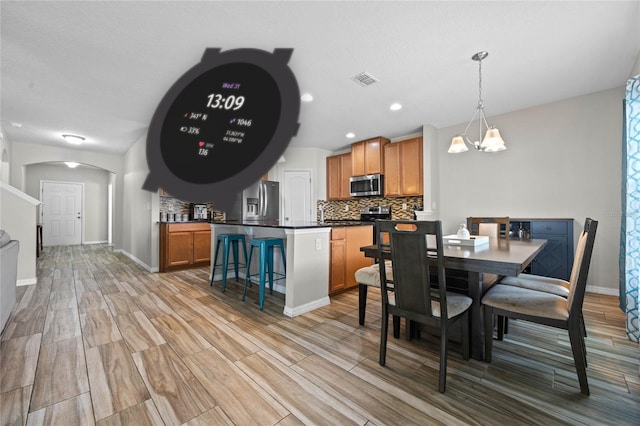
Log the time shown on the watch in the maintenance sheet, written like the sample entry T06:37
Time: T13:09
